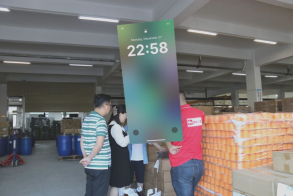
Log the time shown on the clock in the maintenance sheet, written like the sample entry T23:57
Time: T22:58
